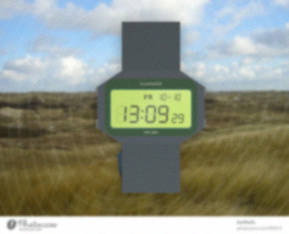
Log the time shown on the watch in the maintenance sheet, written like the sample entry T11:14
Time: T13:09
